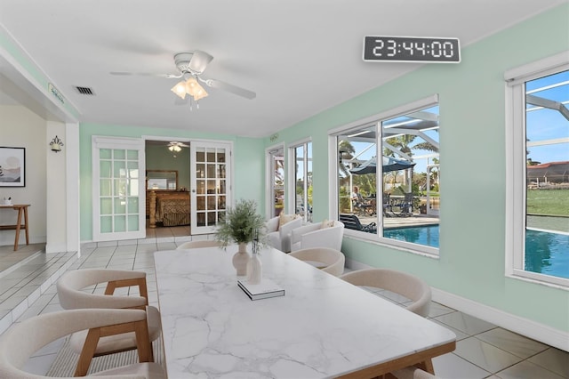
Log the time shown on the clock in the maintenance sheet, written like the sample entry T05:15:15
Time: T23:44:00
